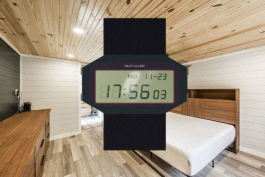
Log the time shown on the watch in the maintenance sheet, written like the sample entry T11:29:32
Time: T17:56:03
